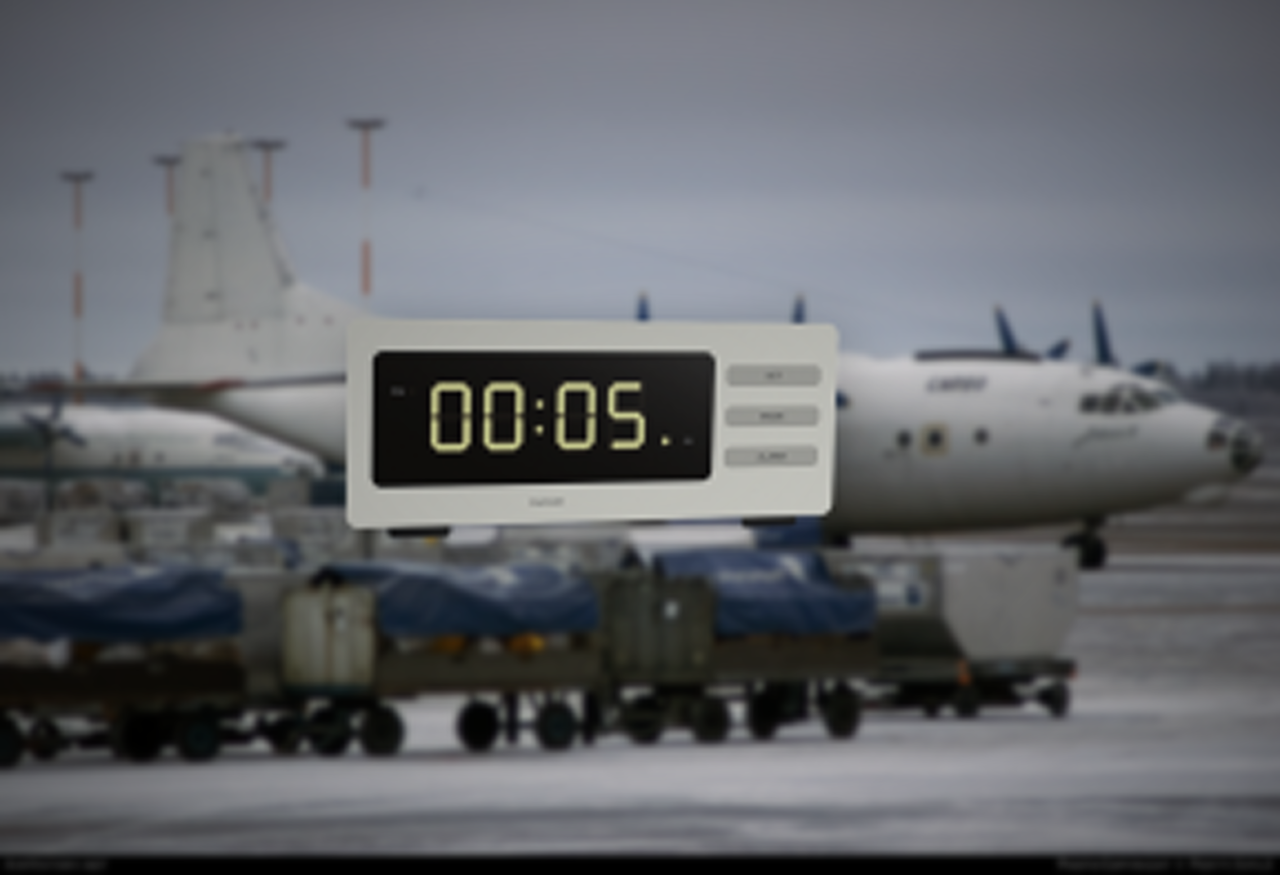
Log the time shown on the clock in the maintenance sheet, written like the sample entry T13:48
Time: T00:05
